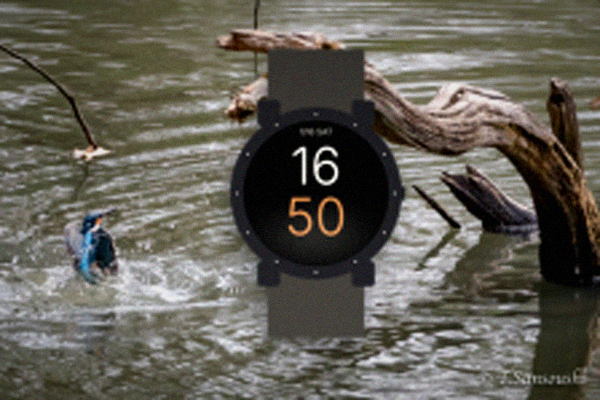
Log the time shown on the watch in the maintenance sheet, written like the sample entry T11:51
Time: T16:50
